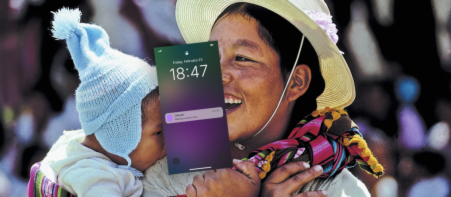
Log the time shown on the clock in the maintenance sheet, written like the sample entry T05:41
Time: T18:47
